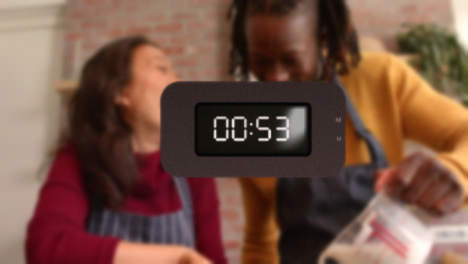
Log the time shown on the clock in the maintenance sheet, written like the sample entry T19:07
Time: T00:53
